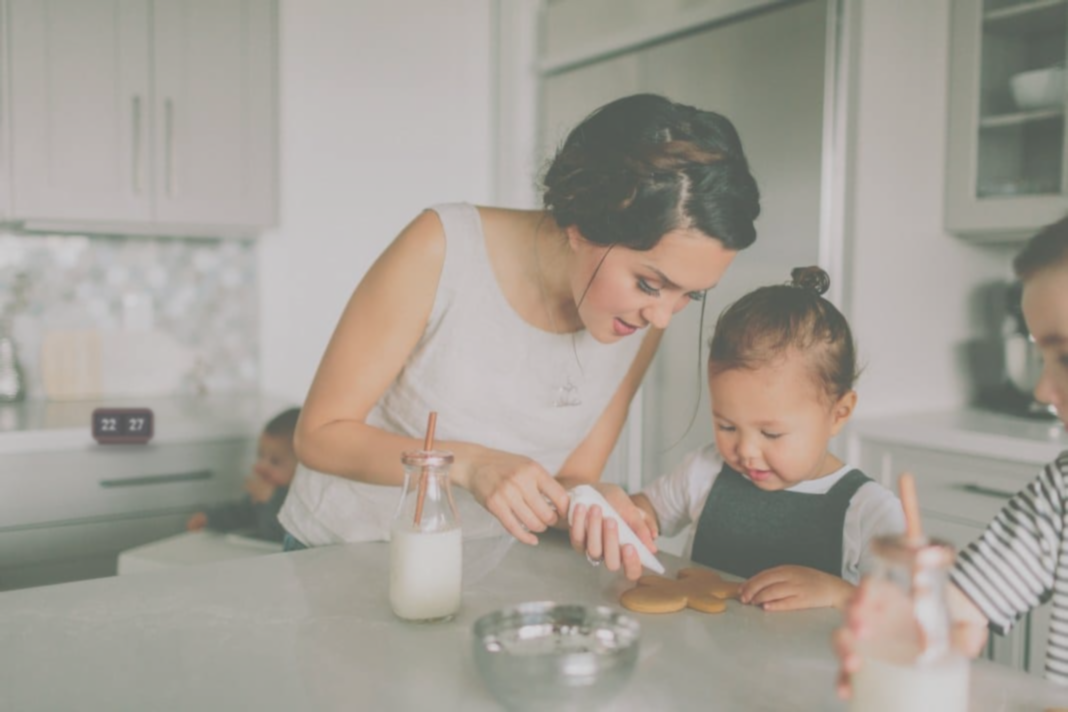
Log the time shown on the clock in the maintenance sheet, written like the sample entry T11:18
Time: T22:27
